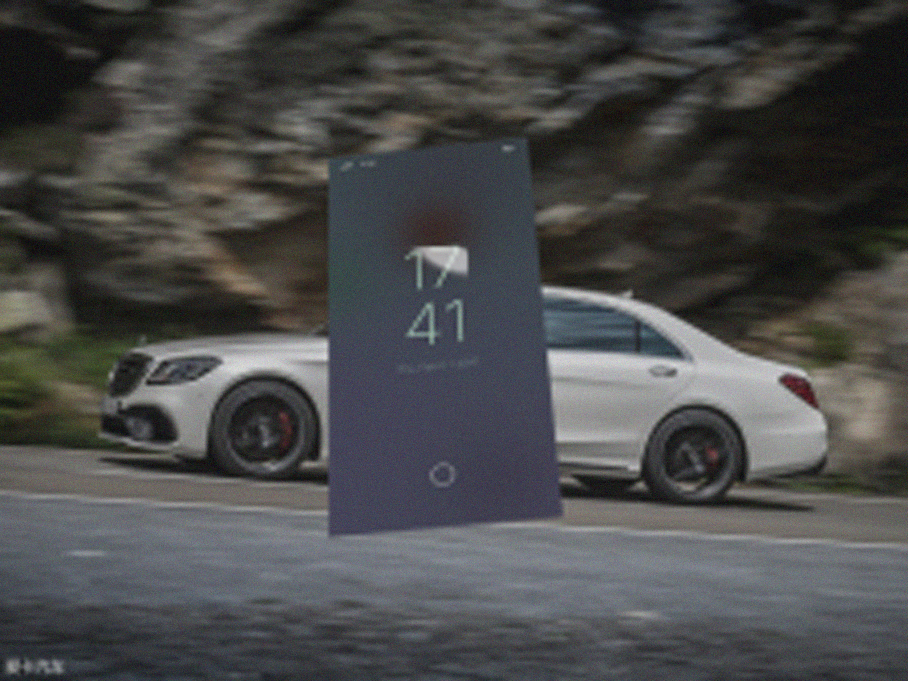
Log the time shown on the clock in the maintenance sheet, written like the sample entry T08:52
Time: T17:41
